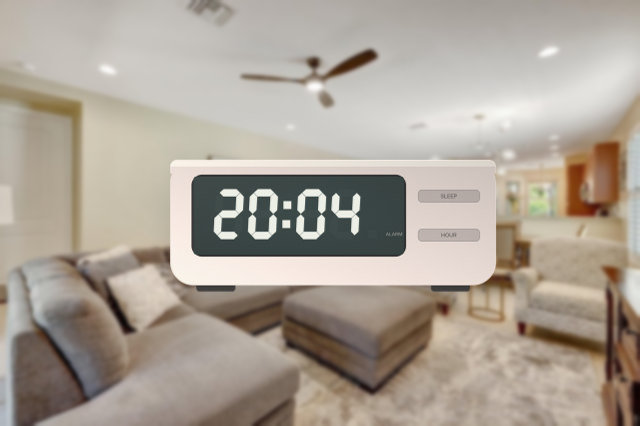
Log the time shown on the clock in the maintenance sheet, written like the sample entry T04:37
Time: T20:04
